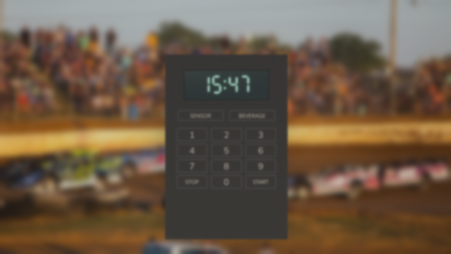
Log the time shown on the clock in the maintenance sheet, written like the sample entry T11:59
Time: T15:47
